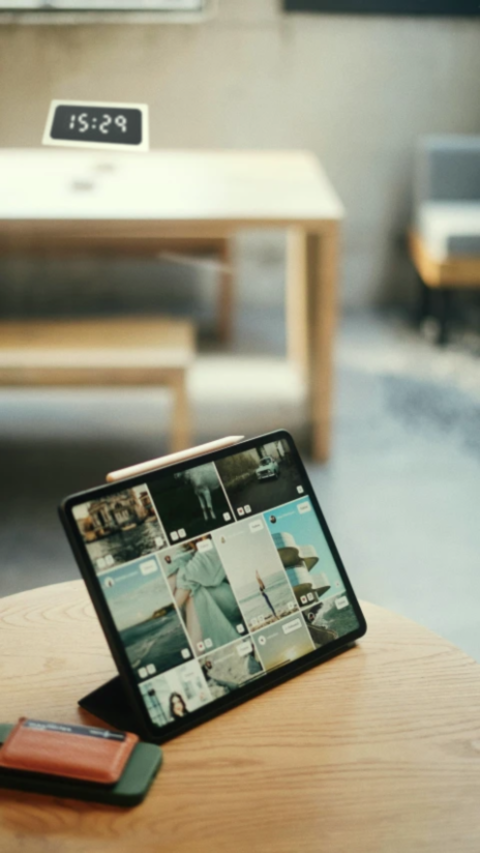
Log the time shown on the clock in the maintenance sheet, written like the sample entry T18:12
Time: T15:29
